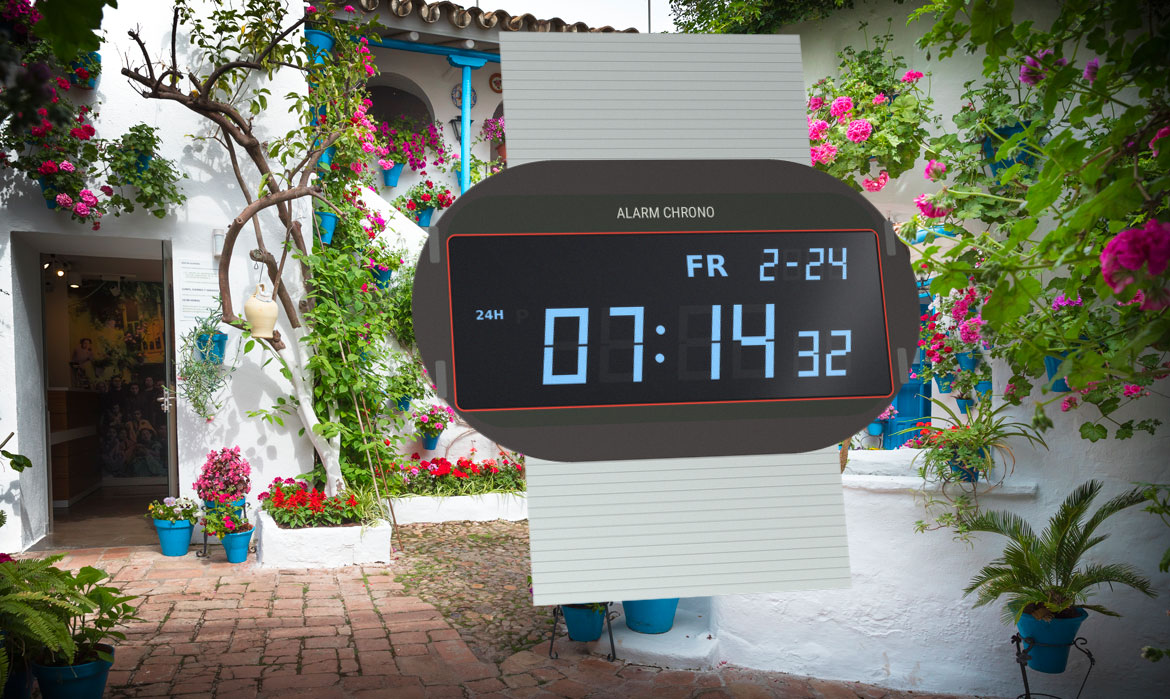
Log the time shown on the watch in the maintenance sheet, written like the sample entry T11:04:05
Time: T07:14:32
